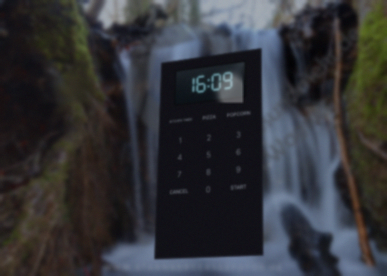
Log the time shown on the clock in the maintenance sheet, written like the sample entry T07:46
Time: T16:09
